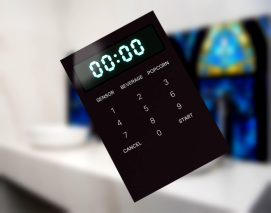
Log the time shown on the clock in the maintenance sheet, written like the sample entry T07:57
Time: T00:00
